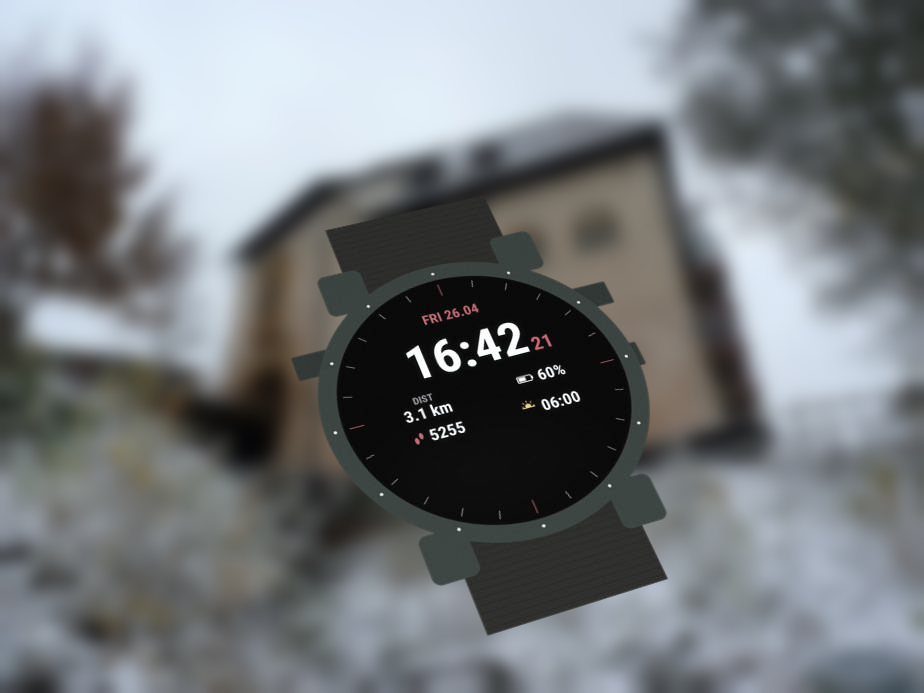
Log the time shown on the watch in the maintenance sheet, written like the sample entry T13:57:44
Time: T16:42:21
